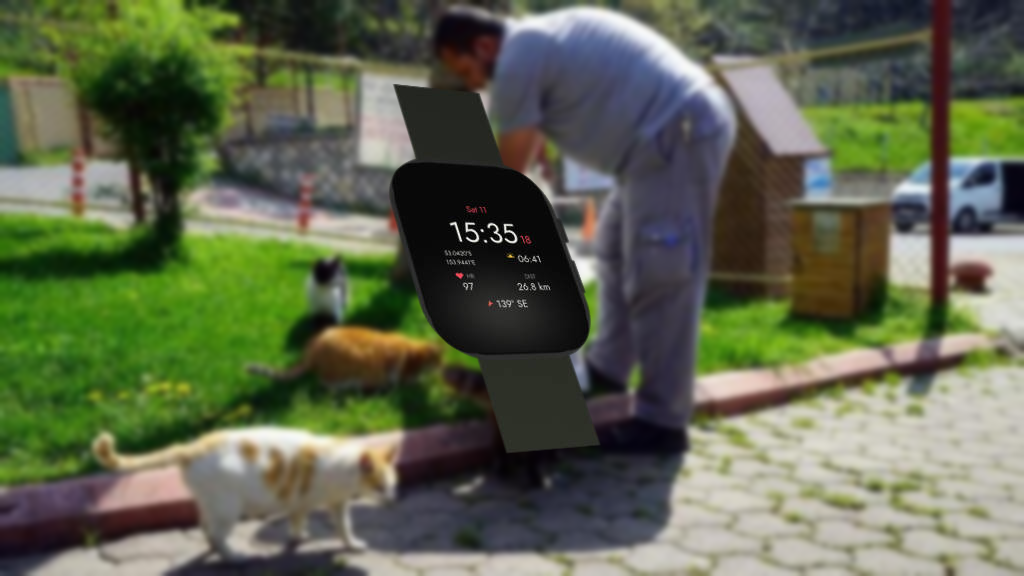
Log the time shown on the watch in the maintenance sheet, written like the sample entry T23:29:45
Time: T15:35:18
